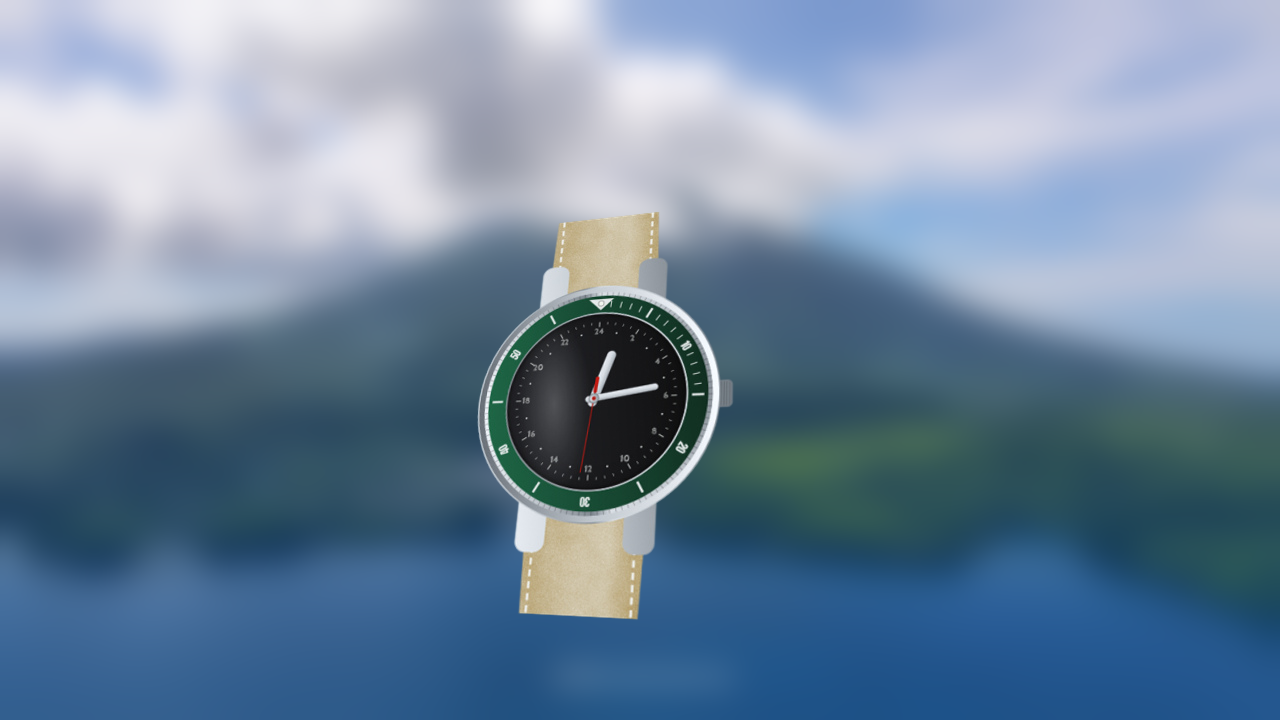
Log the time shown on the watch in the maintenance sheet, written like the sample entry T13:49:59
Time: T01:13:31
